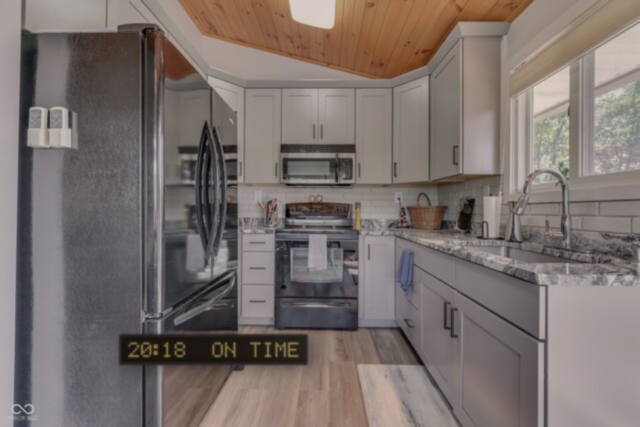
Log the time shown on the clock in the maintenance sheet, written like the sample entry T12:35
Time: T20:18
